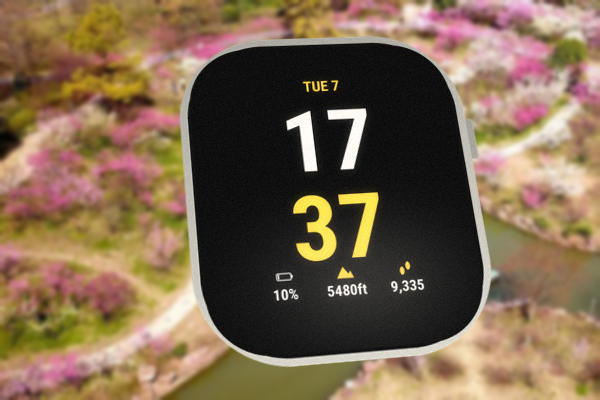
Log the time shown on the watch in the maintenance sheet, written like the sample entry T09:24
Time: T17:37
